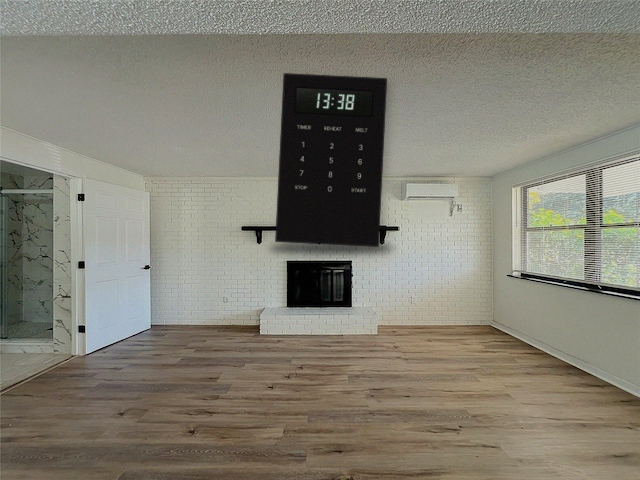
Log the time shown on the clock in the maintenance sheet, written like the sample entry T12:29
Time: T13:38
